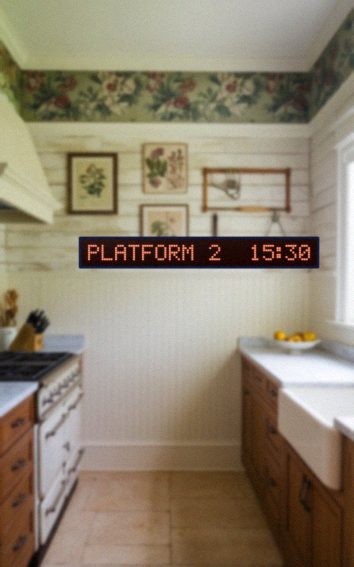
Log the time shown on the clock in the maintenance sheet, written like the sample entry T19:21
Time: T15:30
